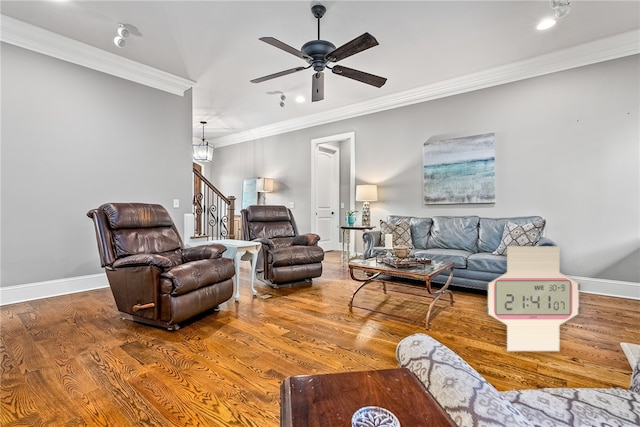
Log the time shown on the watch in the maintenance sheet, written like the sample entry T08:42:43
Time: T21:41:07
